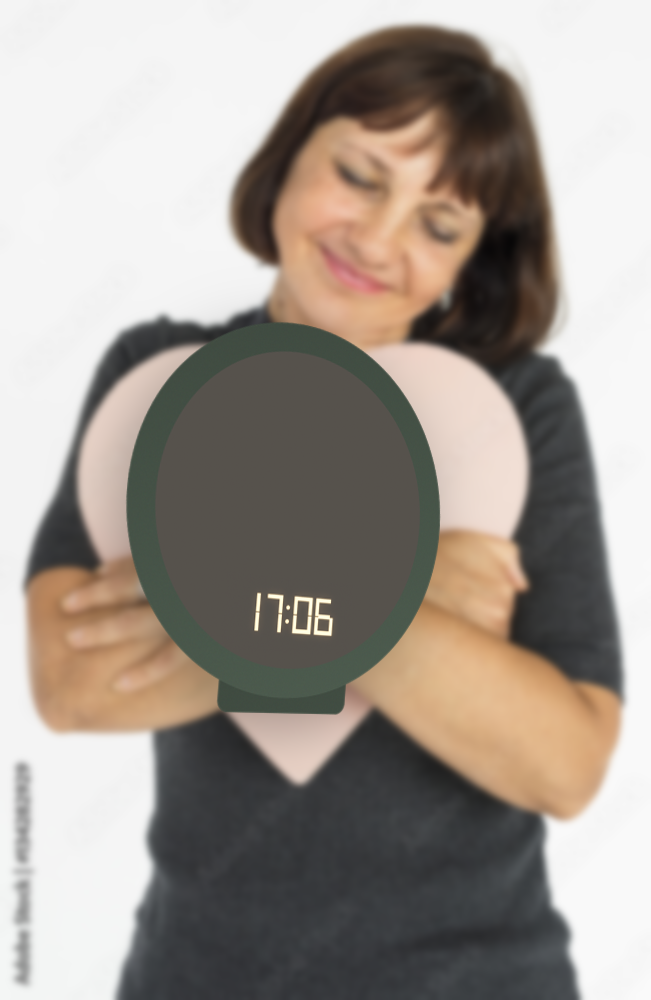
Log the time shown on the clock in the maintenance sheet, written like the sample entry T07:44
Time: T17:06
